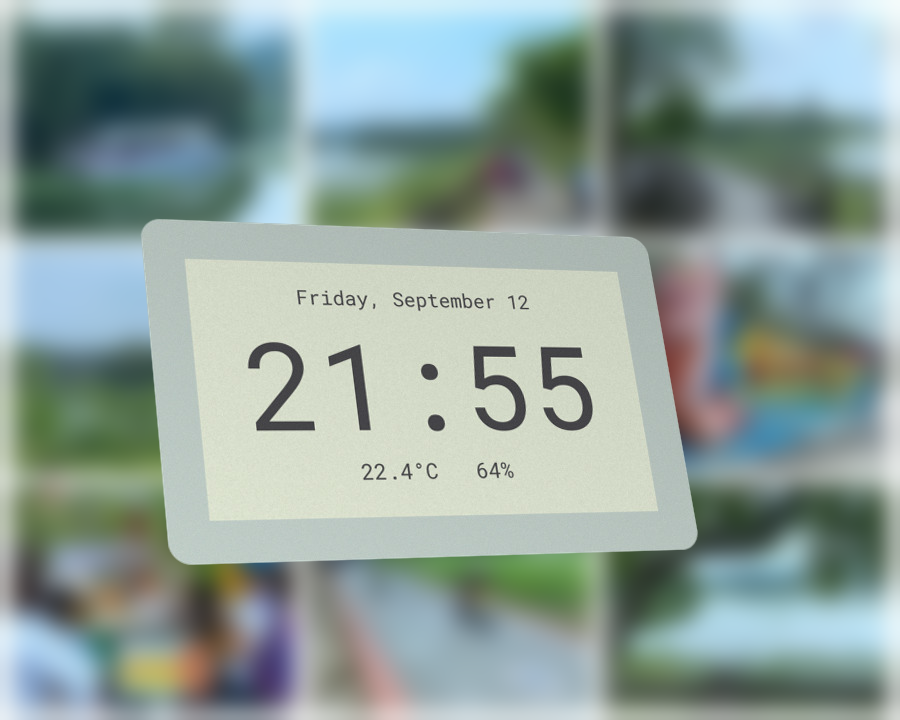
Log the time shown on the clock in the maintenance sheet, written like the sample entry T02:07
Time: T21:55
